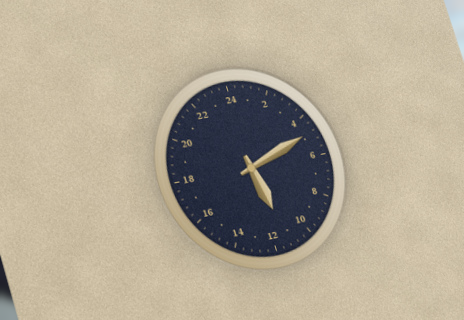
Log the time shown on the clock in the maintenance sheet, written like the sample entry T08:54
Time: T11:12
